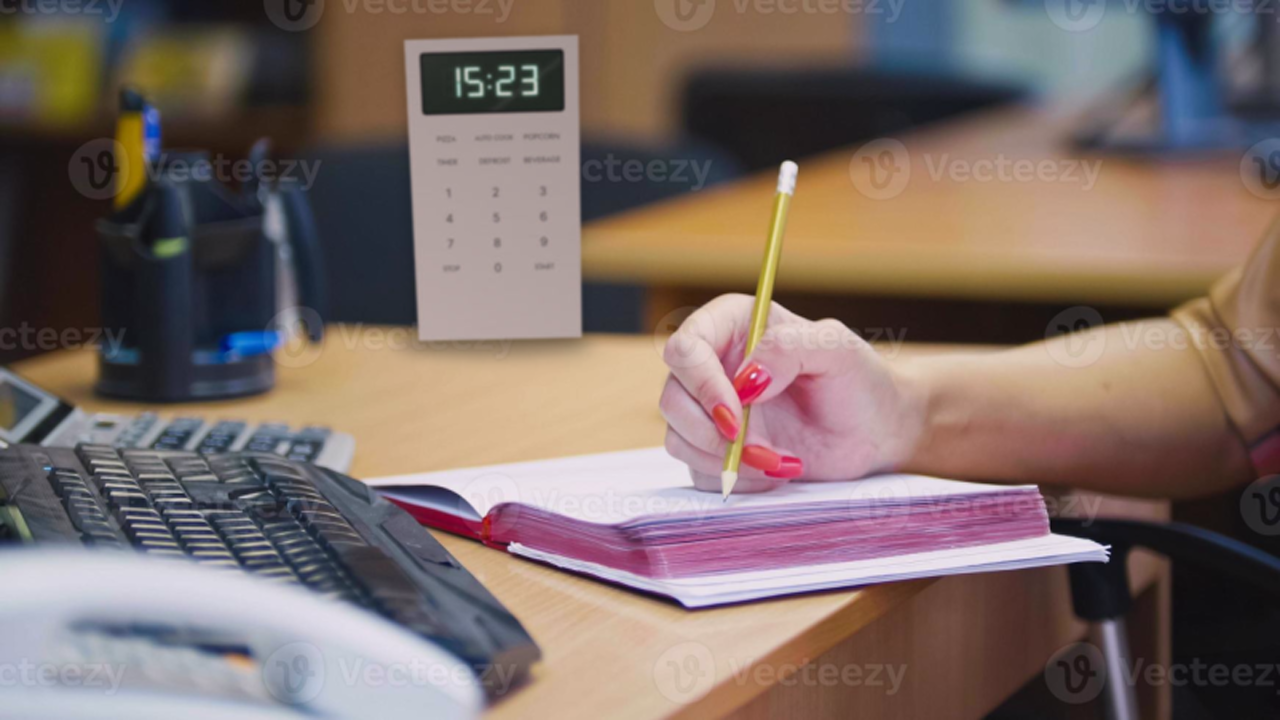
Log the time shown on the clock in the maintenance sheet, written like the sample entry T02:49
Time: T15:23
